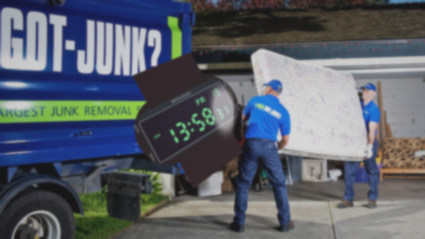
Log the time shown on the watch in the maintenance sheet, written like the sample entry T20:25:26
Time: T13:58:31
